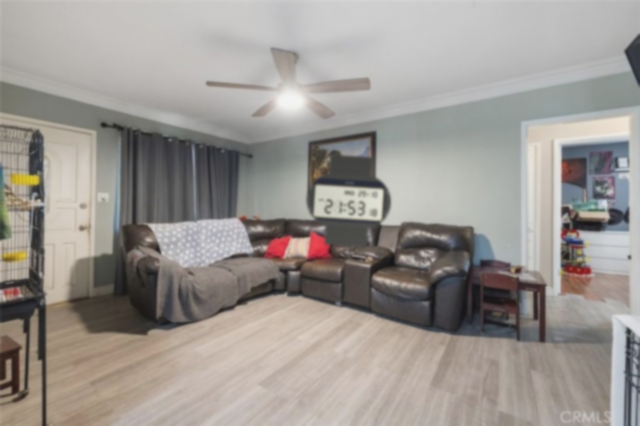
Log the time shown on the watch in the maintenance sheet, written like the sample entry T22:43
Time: T21:53
